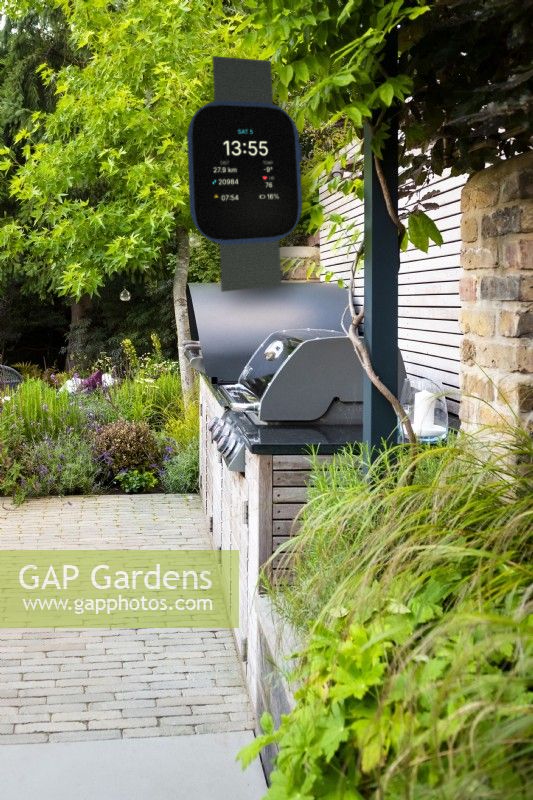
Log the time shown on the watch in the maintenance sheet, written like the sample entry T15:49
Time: T13:55
